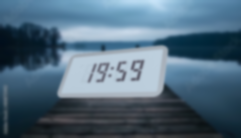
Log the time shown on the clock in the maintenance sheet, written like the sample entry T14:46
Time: T19:59
